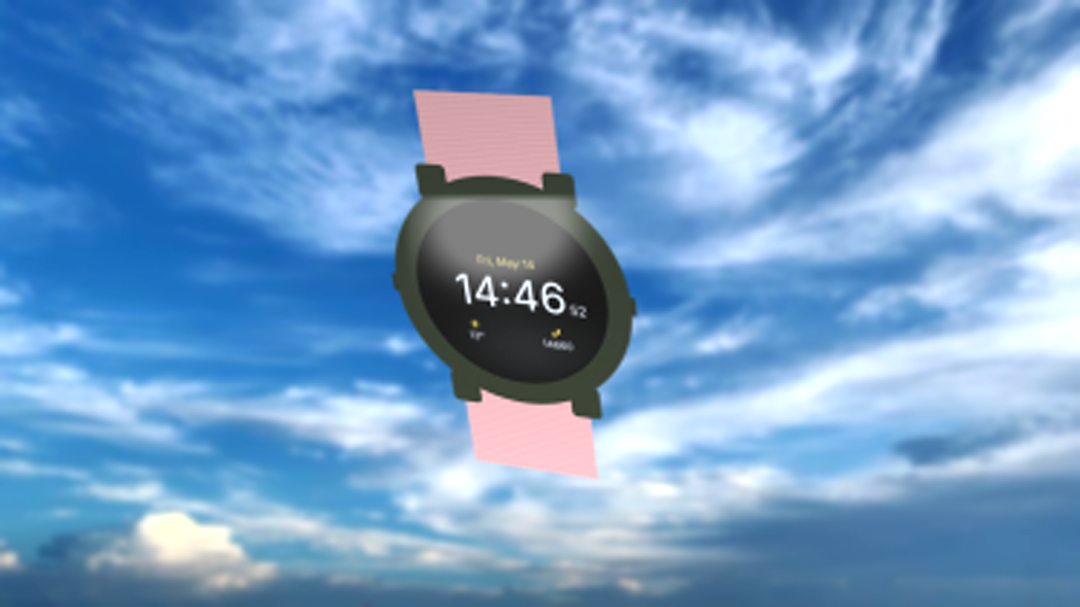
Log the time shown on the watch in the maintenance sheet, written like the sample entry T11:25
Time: T14:46
